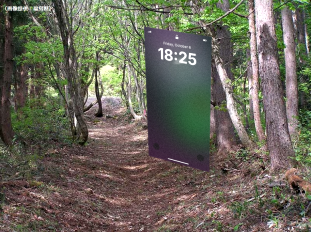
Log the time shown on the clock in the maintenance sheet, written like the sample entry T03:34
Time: T18:25
